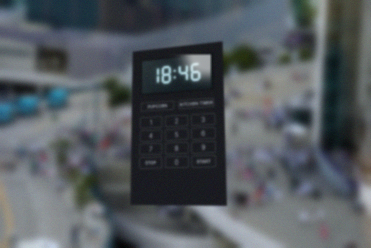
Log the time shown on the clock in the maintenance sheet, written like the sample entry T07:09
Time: T18:46
